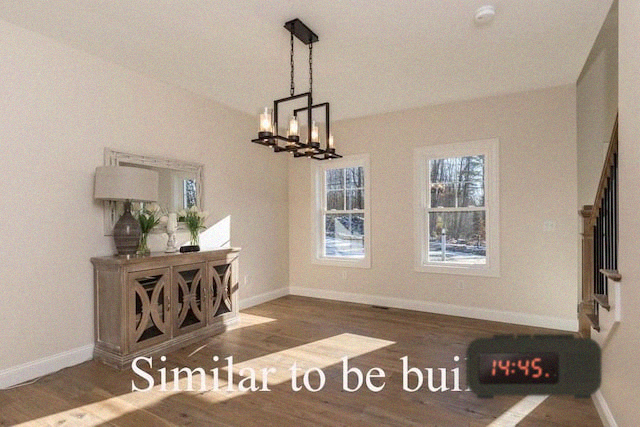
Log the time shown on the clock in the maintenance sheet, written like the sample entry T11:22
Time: T14:45
